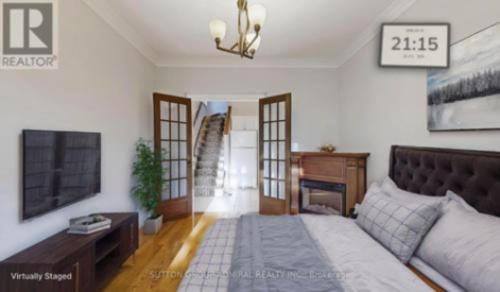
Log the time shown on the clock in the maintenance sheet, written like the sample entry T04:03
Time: T21:15
